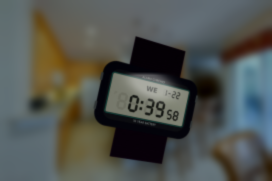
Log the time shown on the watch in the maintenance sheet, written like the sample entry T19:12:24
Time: T00:39:58
